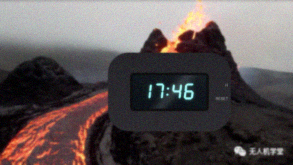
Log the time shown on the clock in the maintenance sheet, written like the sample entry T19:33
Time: T17:46
